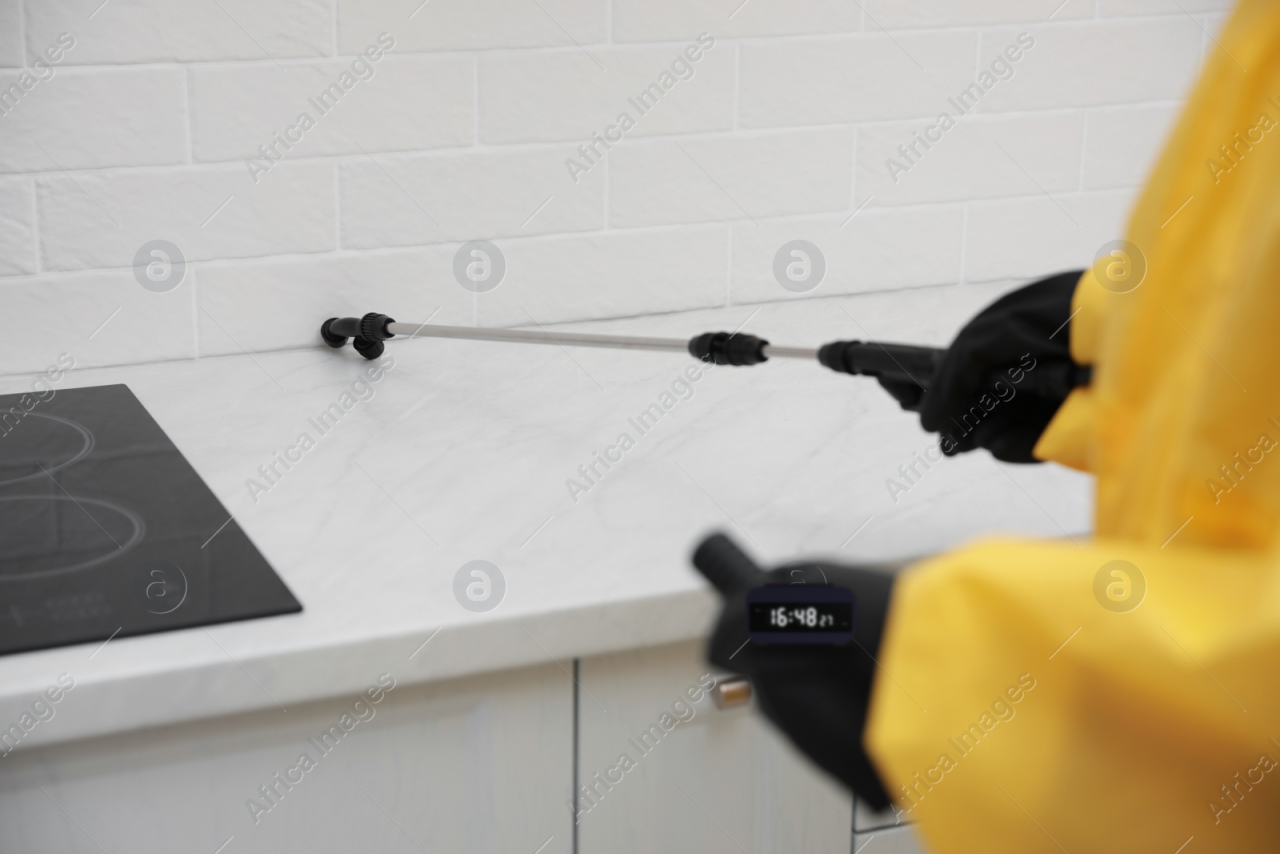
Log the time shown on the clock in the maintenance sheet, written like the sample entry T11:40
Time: T16:48
